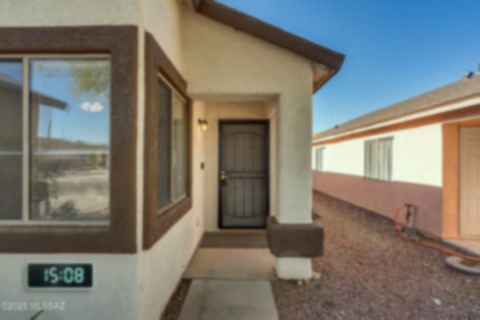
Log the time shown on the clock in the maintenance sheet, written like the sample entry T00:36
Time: T15:08
